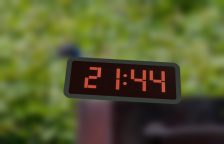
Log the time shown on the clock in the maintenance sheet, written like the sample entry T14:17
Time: T21:44
